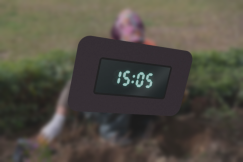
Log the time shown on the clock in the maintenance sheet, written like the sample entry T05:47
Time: T15:05
